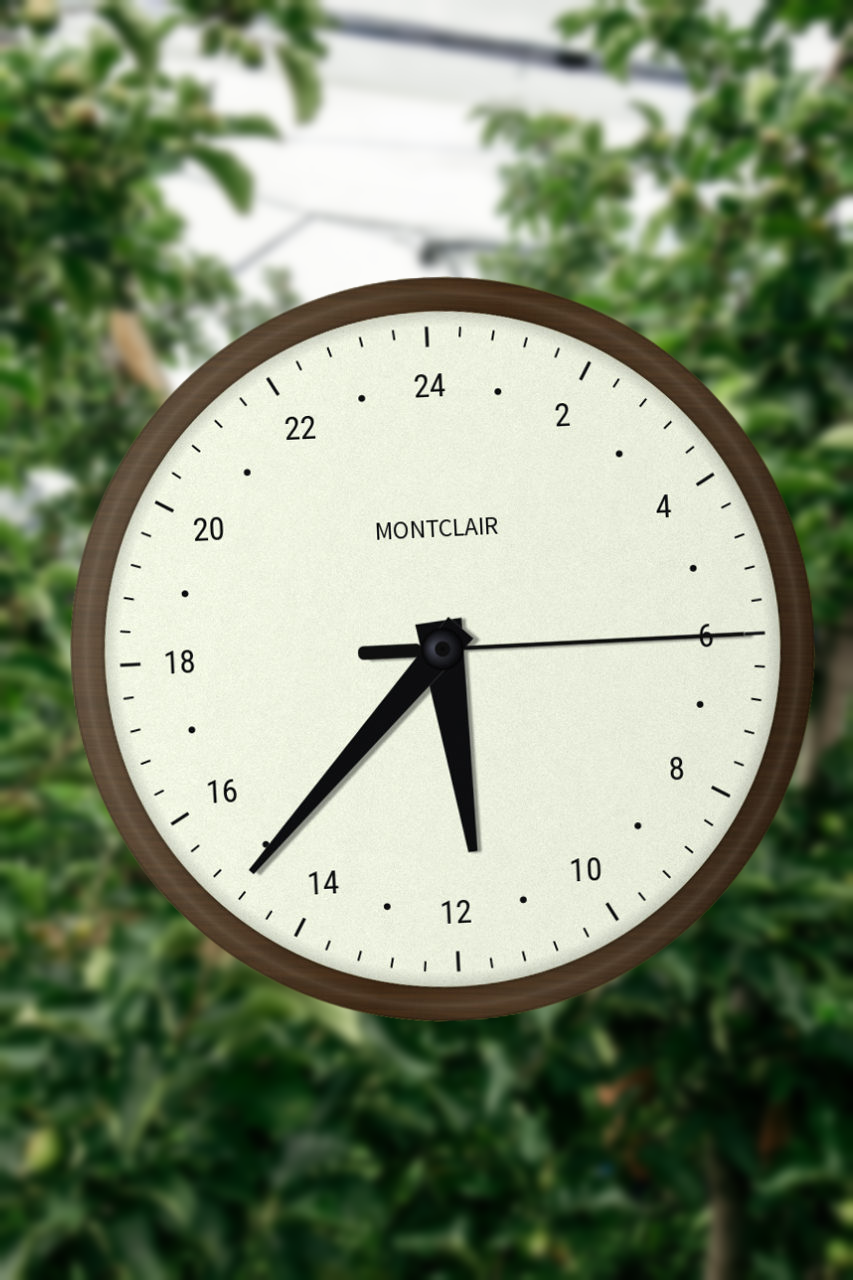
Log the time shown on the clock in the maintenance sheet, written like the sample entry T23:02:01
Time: T11:37:15
